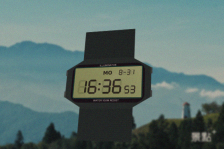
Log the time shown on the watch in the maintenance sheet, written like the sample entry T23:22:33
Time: T16:36:53
